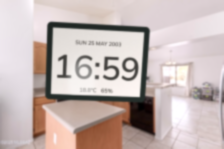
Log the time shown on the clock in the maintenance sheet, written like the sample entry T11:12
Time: T16:59
